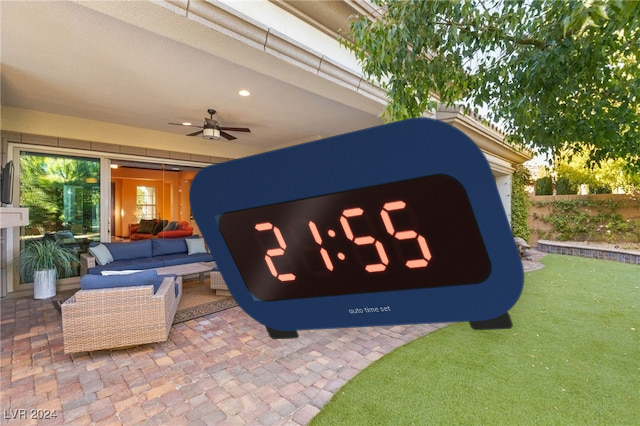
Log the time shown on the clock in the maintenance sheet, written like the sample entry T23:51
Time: T21:55
